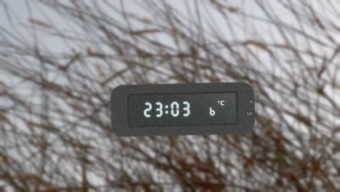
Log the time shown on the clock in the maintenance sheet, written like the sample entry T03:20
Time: T23:03
